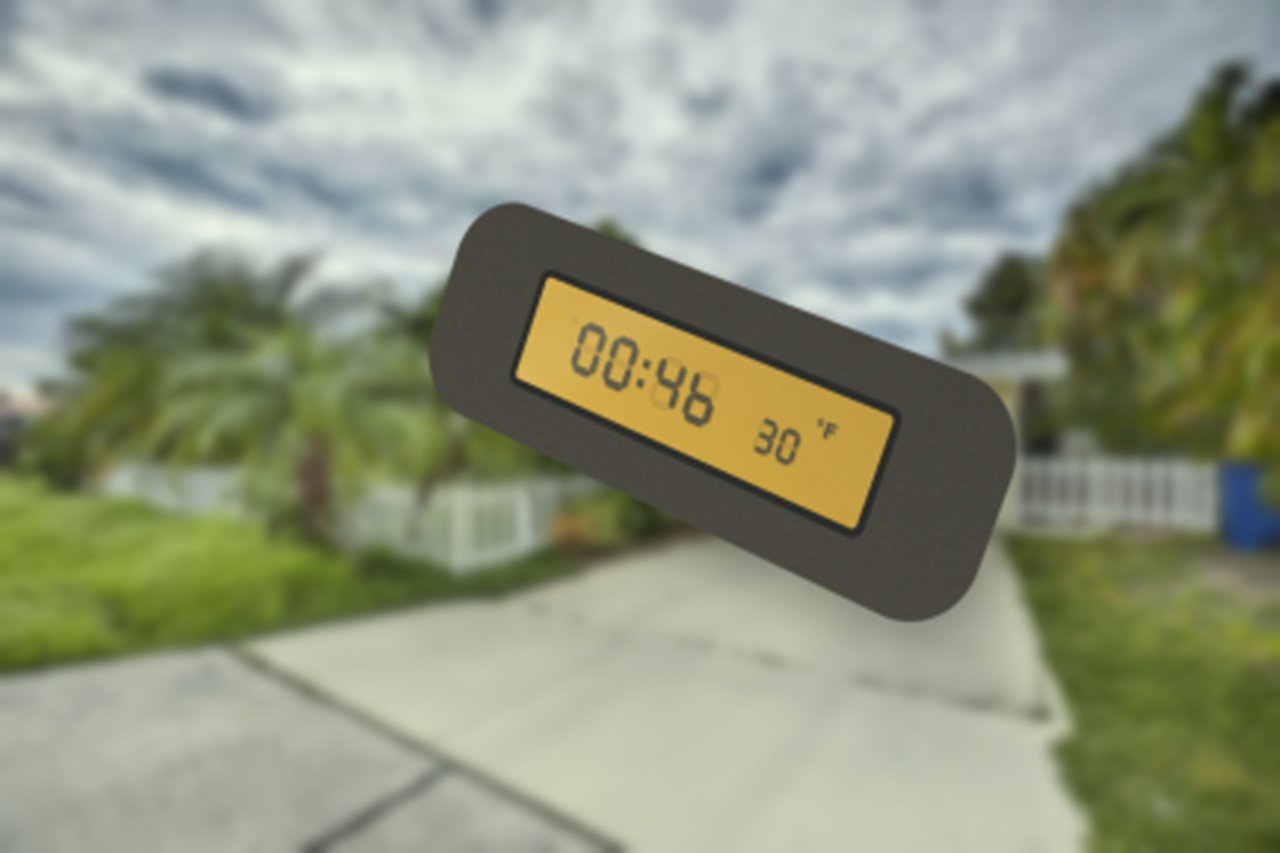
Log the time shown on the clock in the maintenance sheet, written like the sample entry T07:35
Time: T00:46
